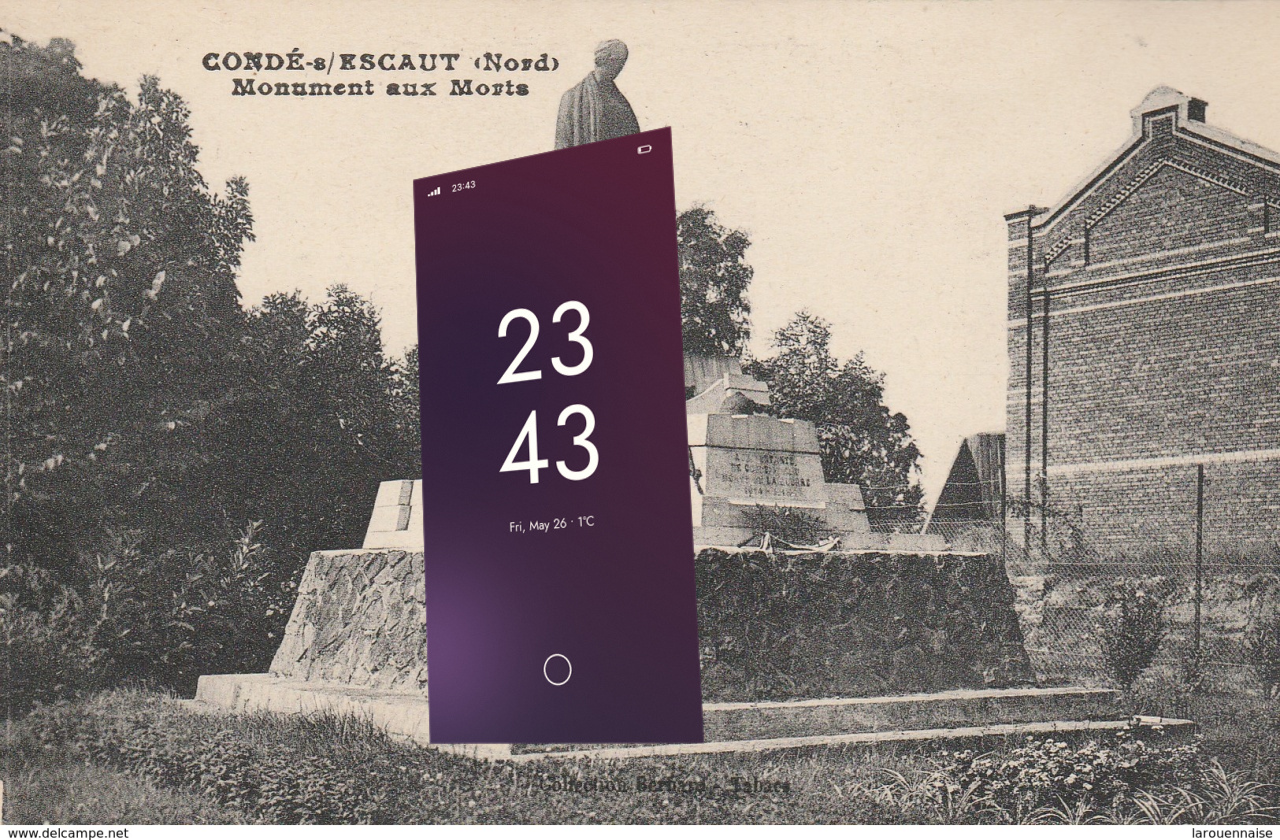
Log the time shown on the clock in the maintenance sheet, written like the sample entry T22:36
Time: T23:43
